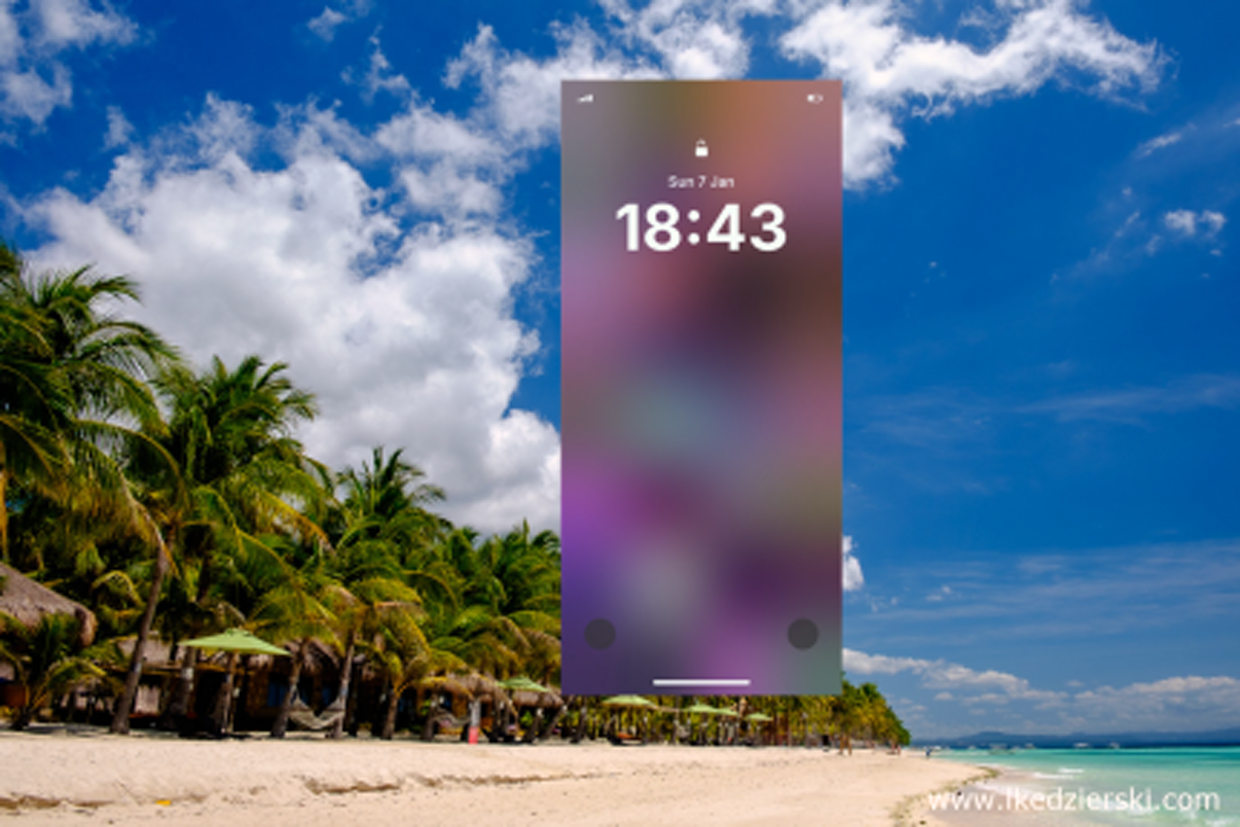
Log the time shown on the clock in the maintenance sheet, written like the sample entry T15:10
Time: T18:43
